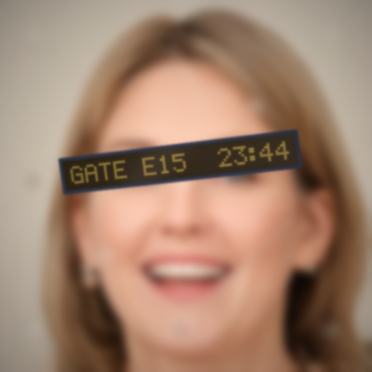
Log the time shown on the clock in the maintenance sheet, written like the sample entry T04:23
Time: T23:44
